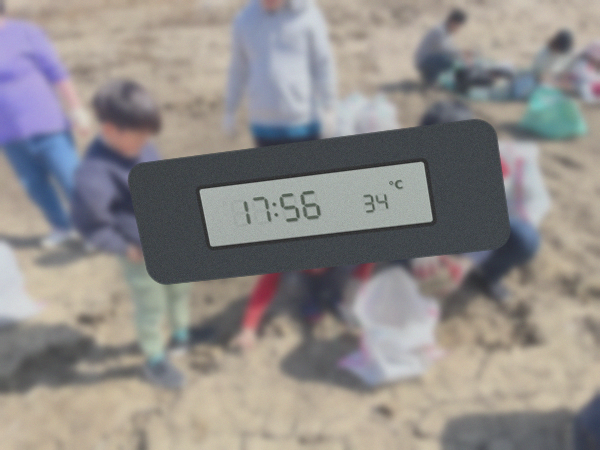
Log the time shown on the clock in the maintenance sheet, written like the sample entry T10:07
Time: T17:56
